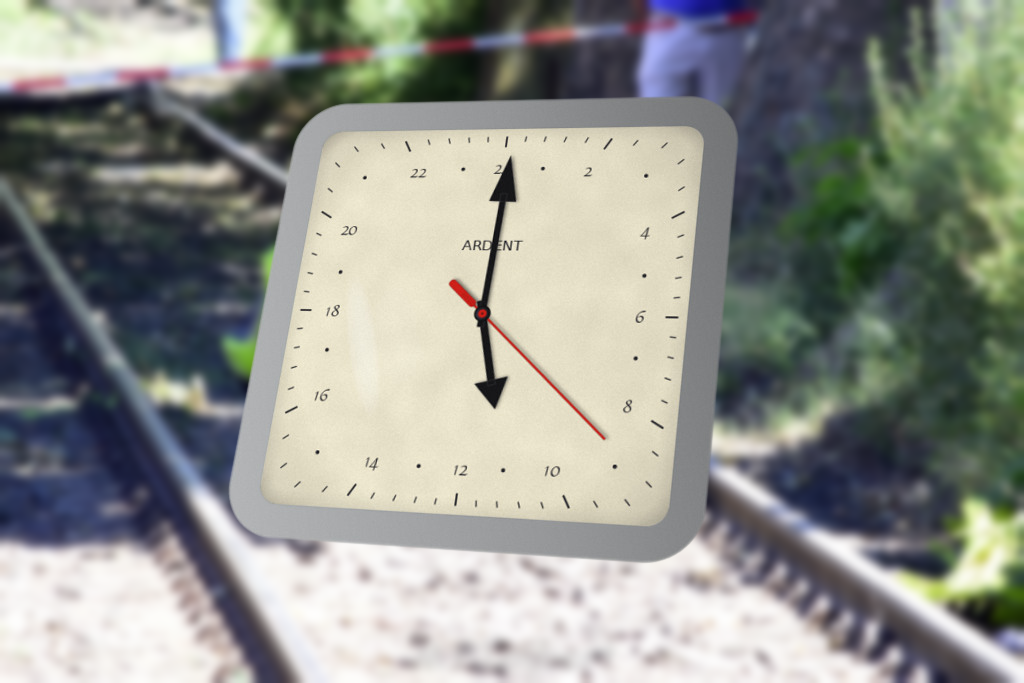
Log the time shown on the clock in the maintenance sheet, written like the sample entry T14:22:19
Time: T11:00:22
